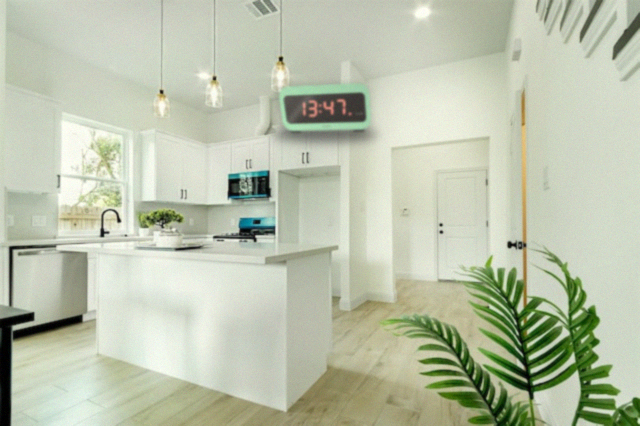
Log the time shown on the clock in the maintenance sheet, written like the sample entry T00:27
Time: T13:47
